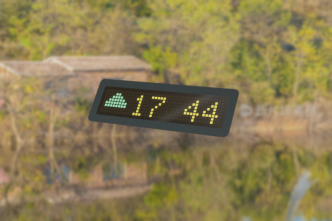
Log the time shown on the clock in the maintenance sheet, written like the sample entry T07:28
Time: T17:44
